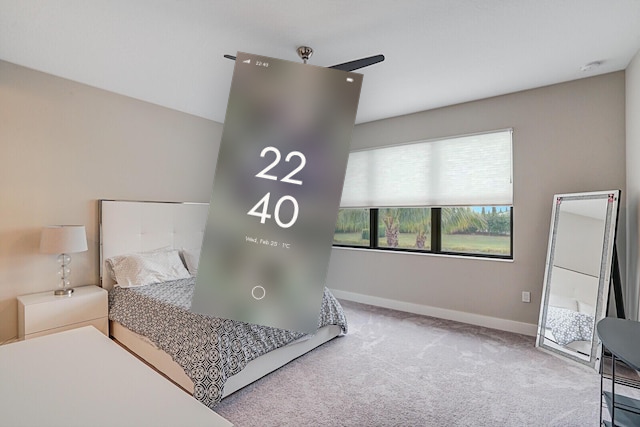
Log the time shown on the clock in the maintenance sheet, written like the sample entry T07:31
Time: T22:40
